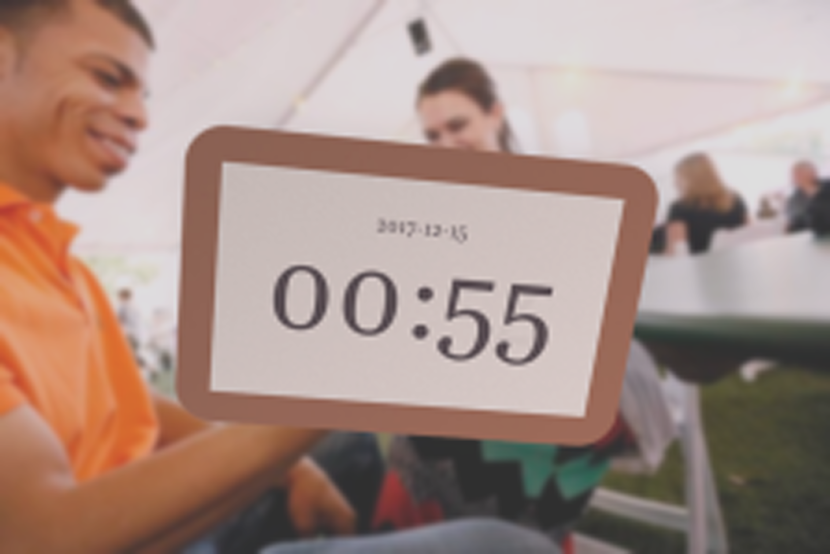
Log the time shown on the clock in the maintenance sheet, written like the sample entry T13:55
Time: T00:55
